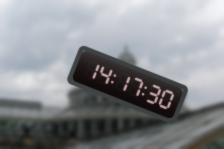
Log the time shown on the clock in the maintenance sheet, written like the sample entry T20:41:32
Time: T14:17:30
